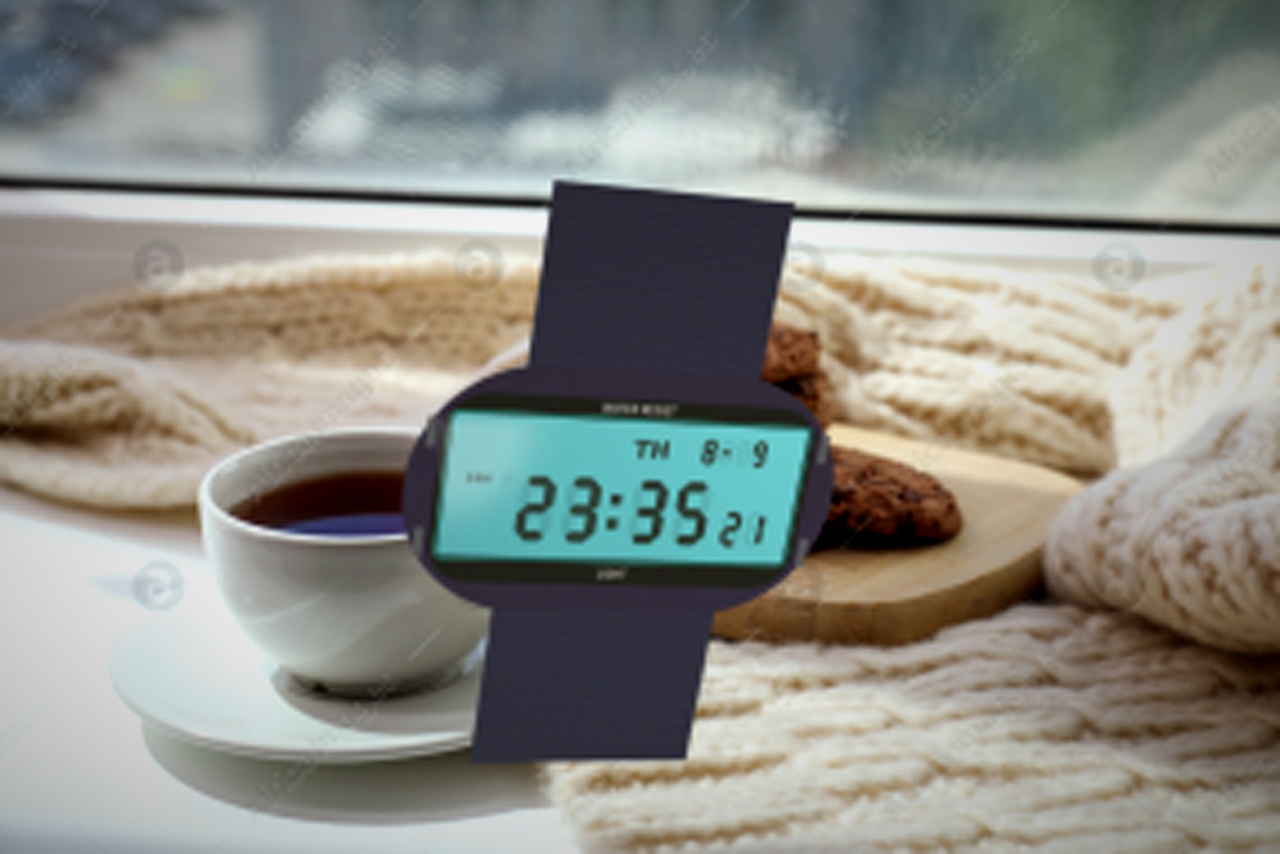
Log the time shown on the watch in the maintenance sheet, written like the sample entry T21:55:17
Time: T23:35:21
